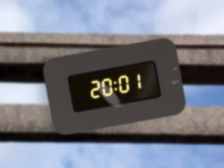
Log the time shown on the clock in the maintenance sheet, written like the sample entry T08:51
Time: T20:01
